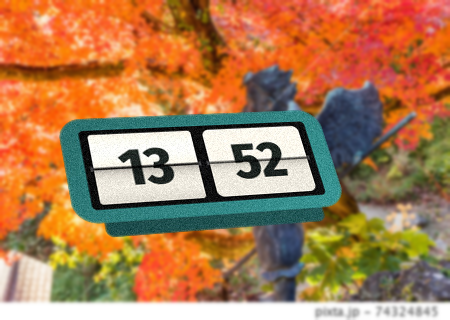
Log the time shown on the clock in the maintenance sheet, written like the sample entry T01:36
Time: T13:52
